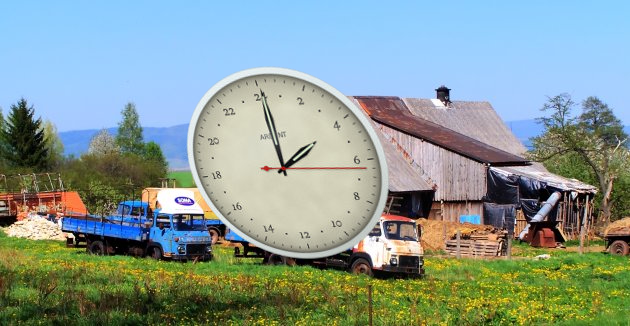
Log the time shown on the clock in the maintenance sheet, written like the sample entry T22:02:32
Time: T04:00:16
